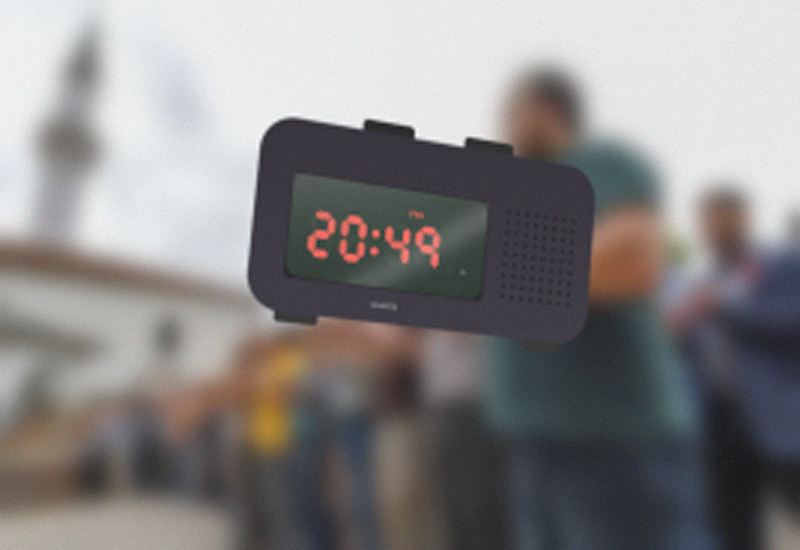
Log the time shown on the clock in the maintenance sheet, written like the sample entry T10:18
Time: T20:49
